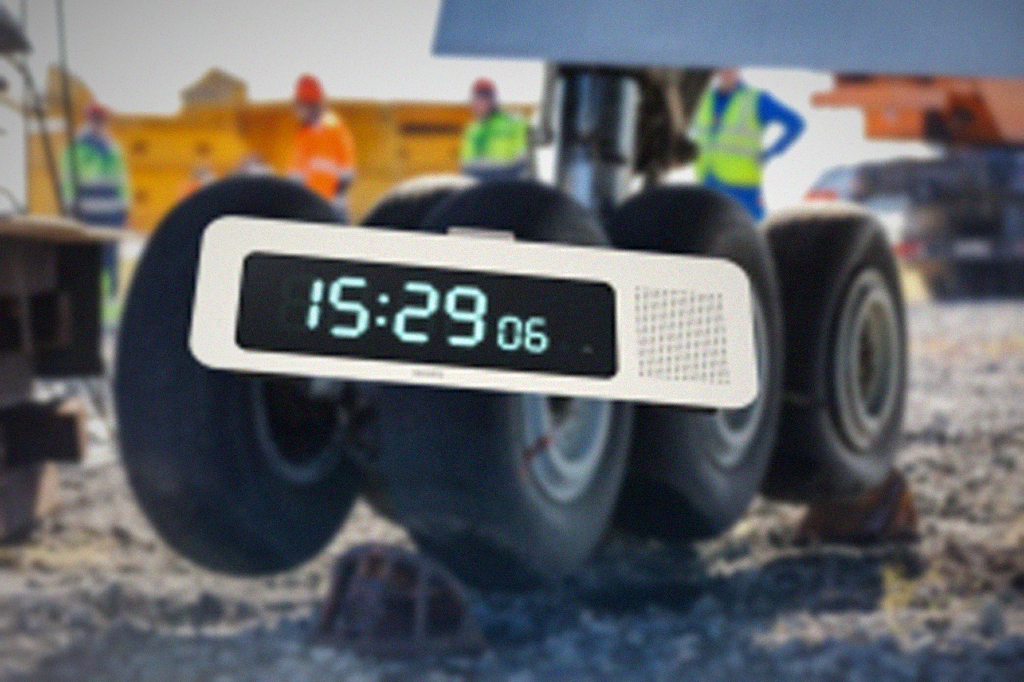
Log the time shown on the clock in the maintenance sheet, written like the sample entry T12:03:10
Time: T15:29:06
